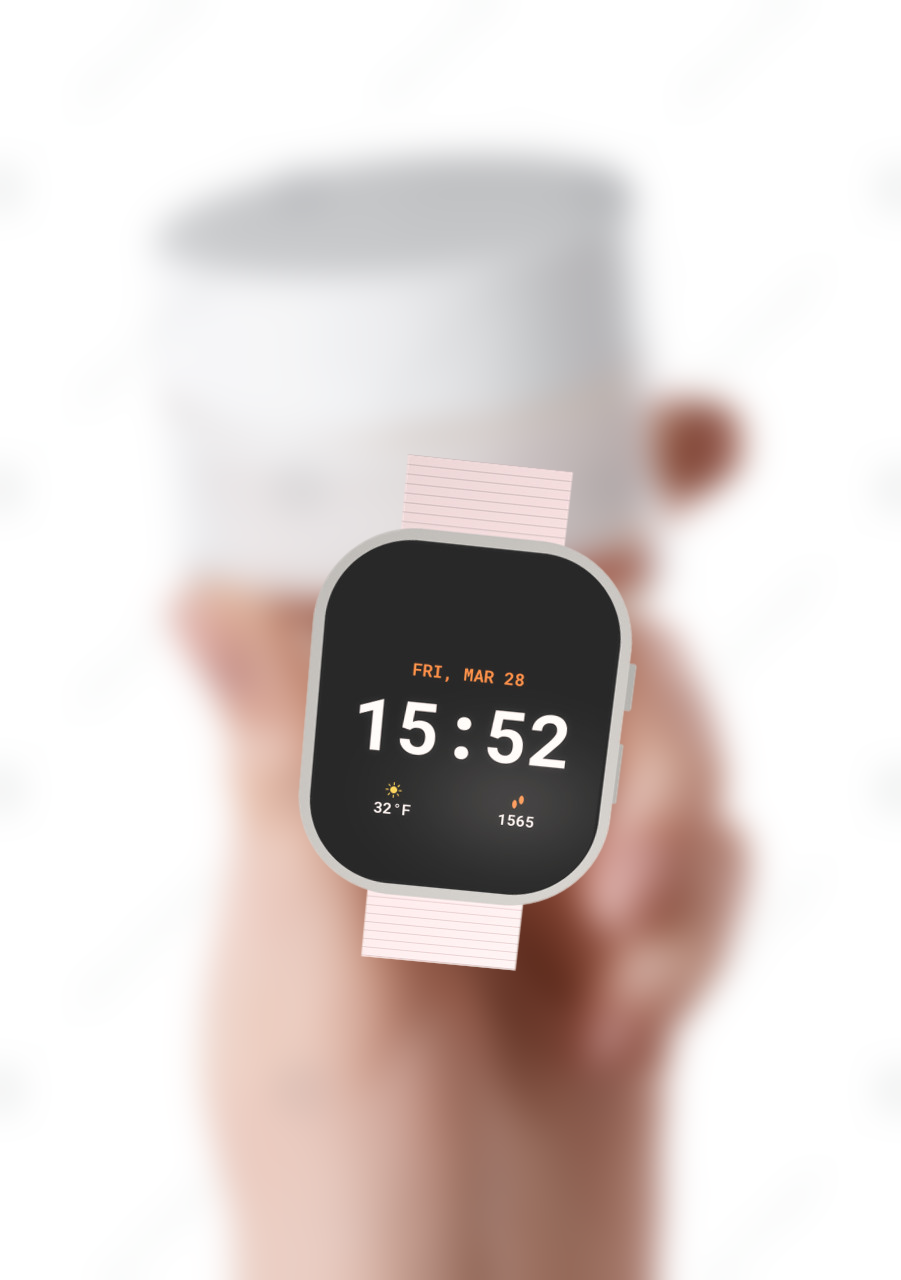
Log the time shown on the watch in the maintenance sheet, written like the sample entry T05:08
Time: T15:52
